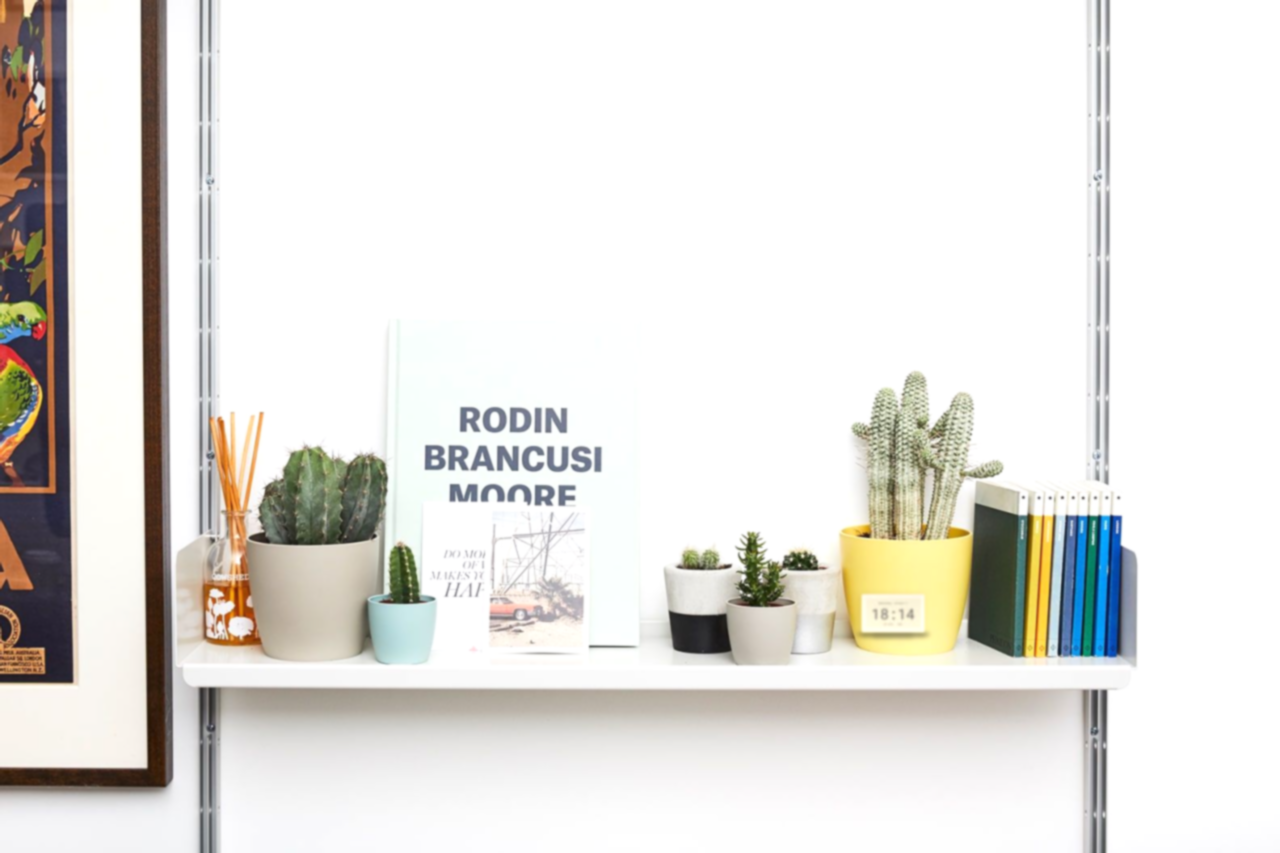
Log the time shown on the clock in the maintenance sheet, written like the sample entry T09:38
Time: T18:14
